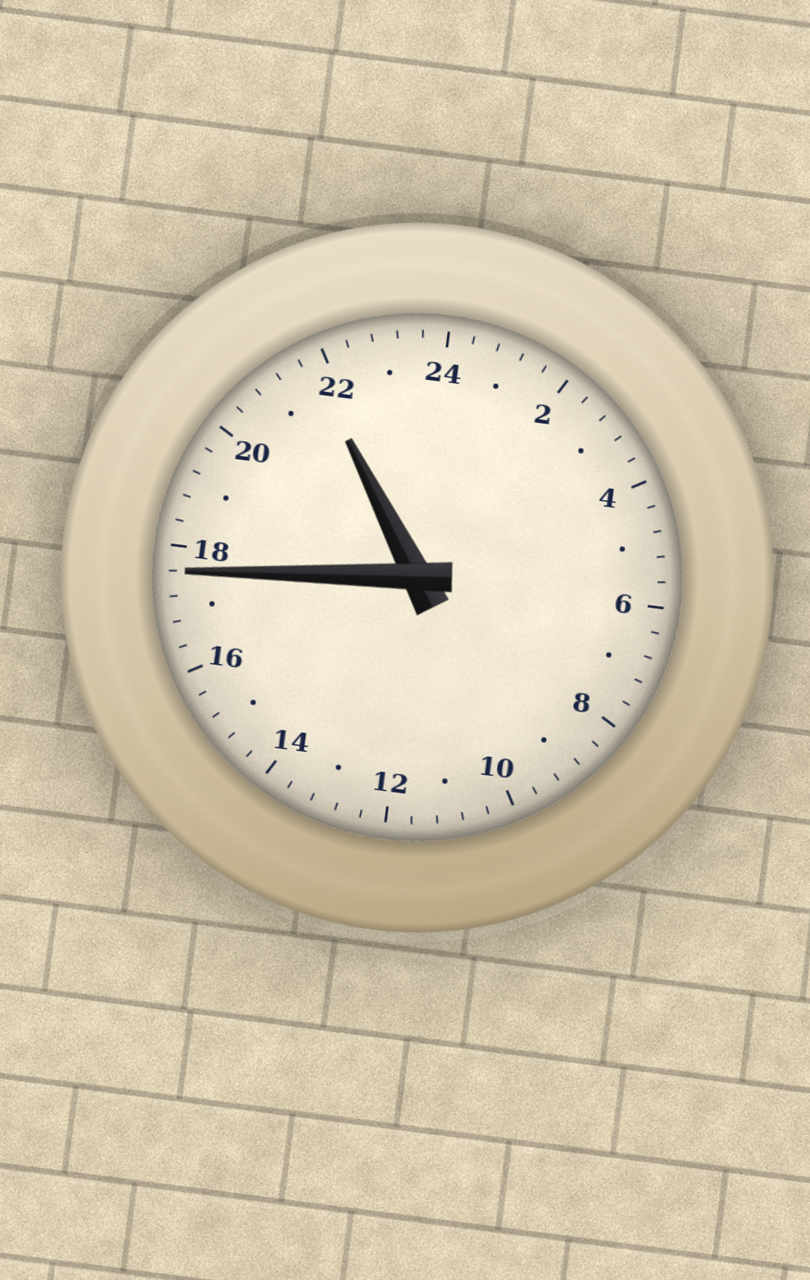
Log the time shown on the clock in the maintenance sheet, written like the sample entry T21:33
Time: T21:44
